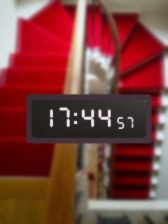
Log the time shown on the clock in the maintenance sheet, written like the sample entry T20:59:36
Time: T17:44:57
